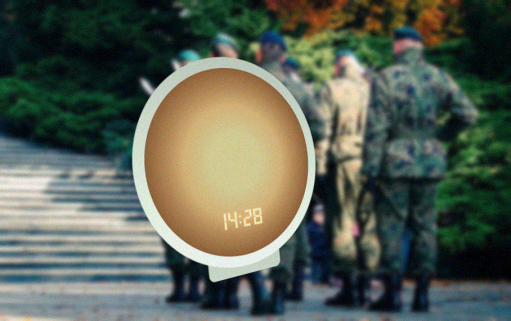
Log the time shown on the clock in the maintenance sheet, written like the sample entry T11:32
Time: T14:28
